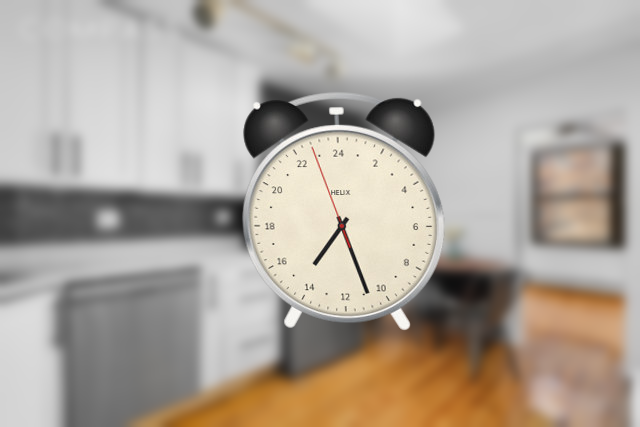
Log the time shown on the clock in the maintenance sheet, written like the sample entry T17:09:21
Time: T14:26:57
